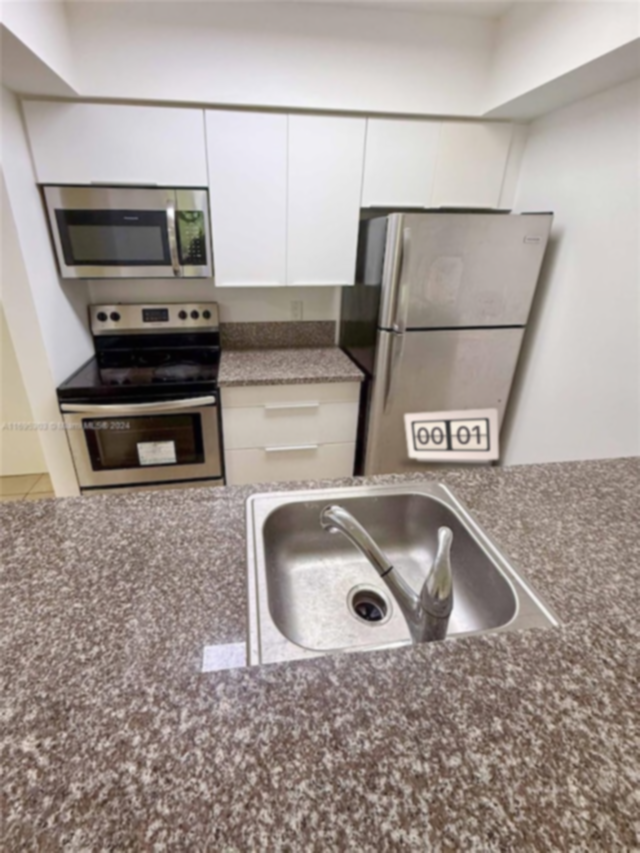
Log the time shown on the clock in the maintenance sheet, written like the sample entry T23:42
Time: T00:01
